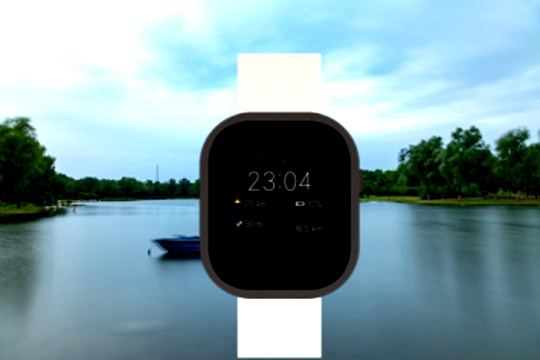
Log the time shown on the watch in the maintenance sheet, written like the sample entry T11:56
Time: T23:04
